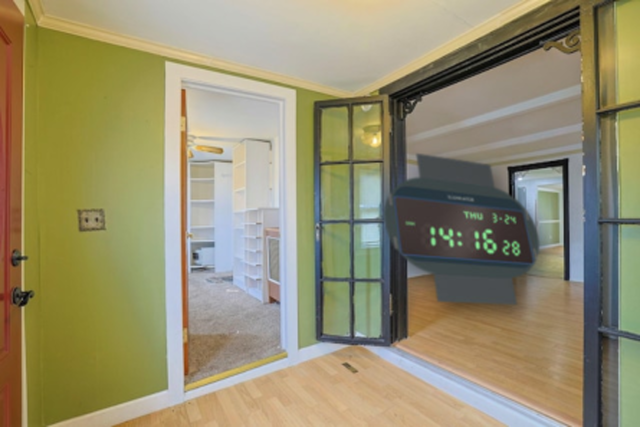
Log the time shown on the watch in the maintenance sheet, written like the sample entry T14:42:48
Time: T14:16:28
